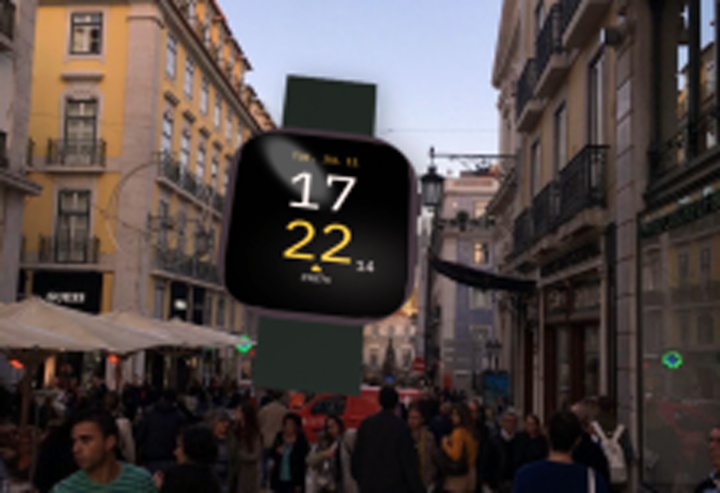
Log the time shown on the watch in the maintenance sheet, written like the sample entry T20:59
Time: T17:22
